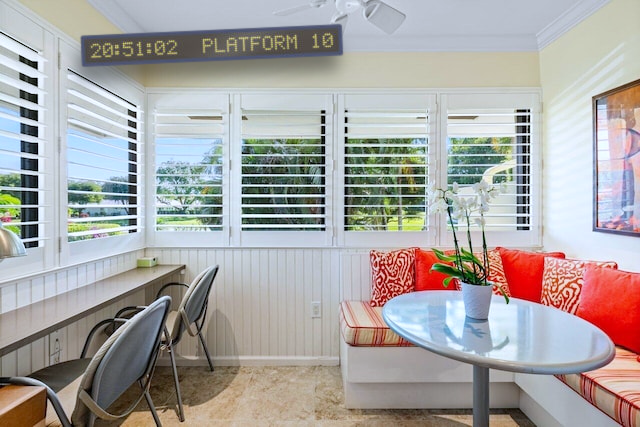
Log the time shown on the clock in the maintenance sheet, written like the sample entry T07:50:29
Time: T20:51:02
